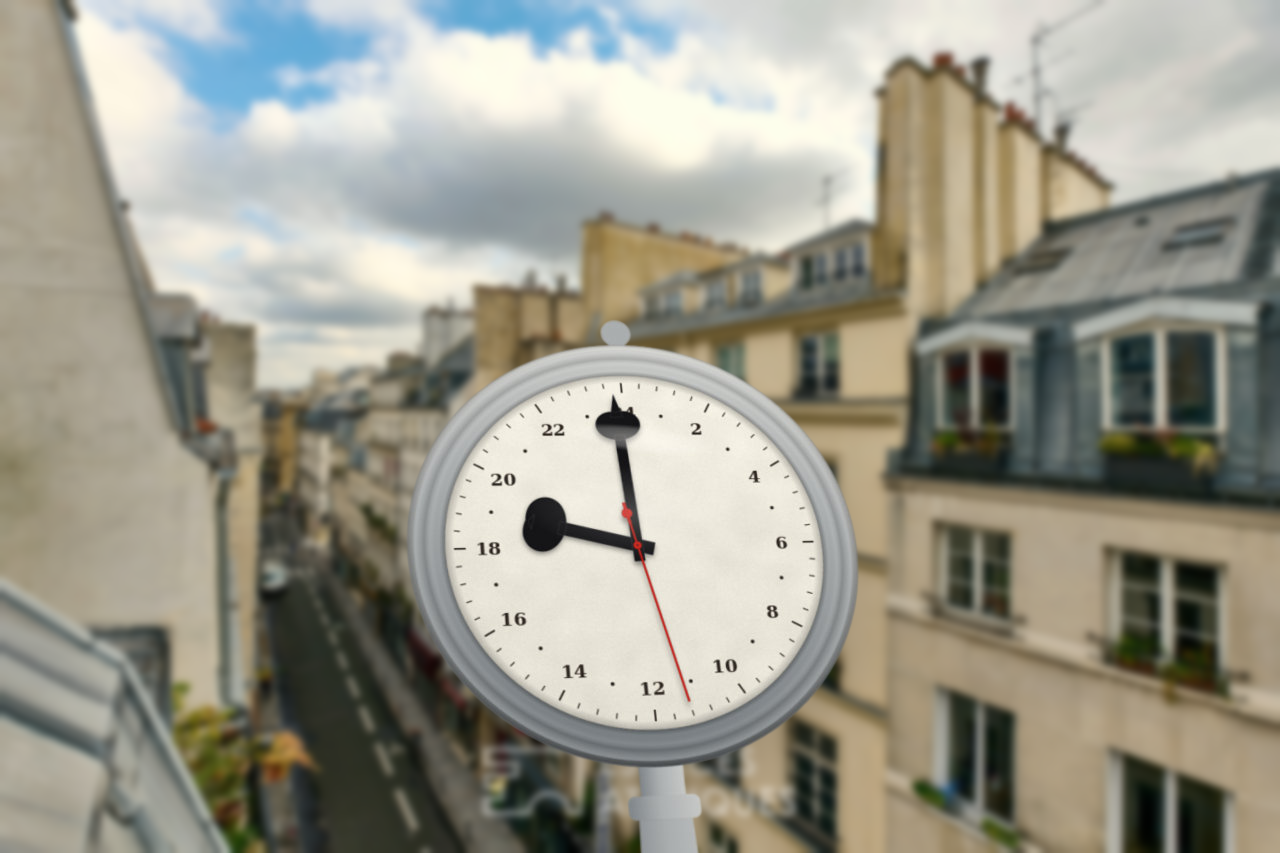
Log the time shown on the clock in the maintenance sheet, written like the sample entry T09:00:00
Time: T18:59:28
